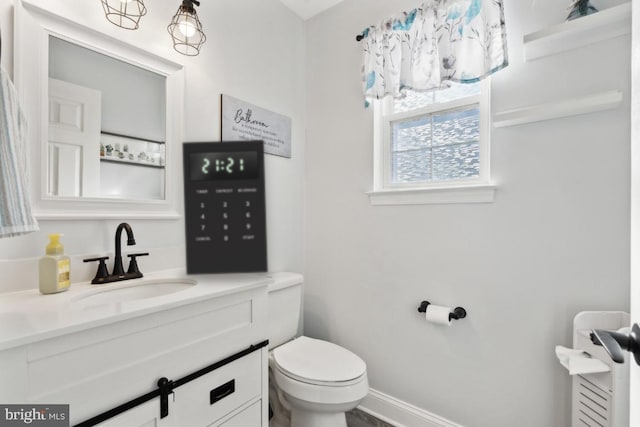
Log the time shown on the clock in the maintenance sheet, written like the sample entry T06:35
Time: T21:21
